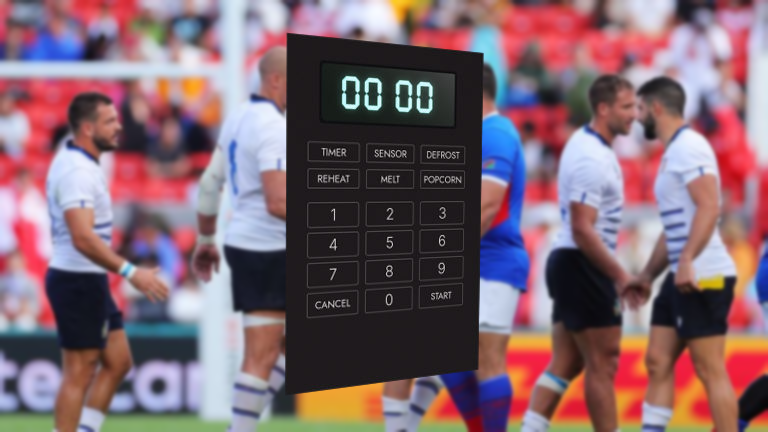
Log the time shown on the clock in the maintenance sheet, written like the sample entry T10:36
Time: T00:00
